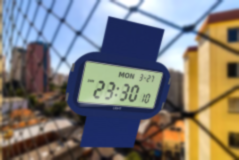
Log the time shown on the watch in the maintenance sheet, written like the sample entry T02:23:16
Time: T23:30:10
